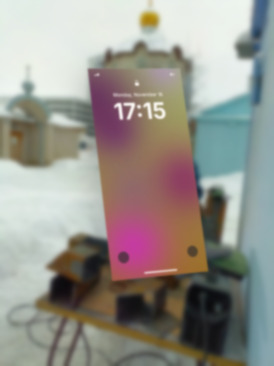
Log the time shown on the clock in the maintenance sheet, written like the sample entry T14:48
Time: T17:15
